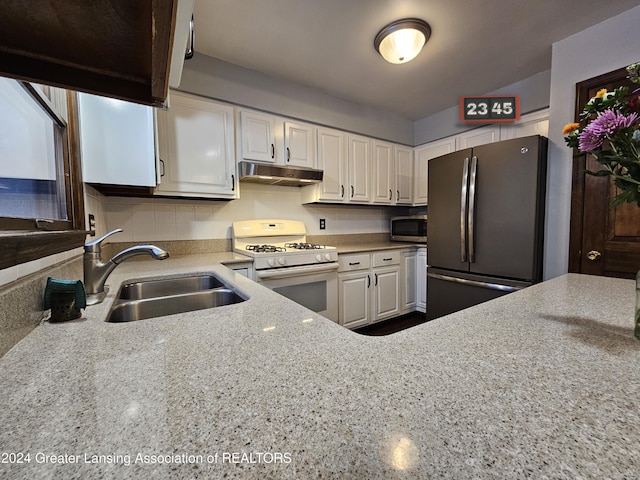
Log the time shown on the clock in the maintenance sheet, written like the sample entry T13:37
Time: T23:45
